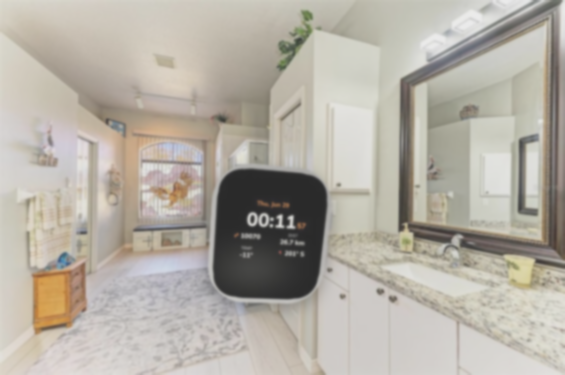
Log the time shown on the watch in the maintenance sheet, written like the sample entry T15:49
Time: T00:11
